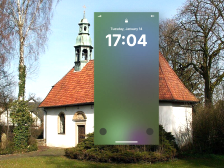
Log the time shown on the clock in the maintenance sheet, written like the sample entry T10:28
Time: T17:04
